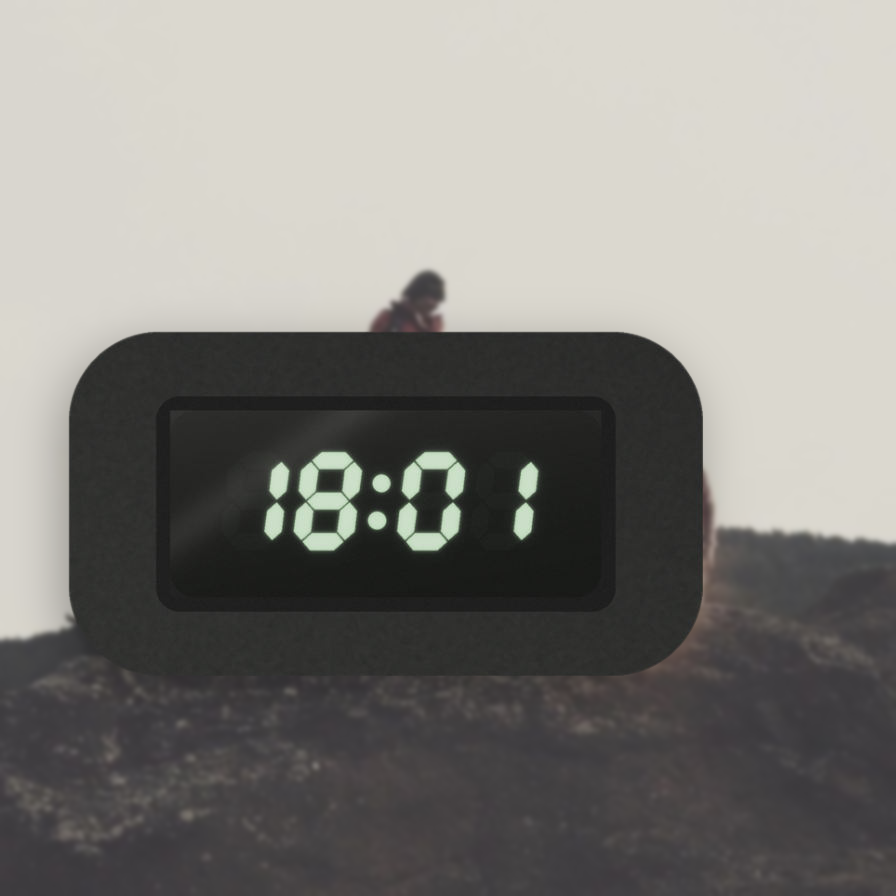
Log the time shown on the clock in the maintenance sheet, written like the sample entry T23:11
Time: T18:01
